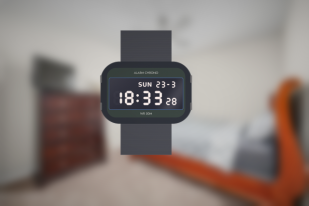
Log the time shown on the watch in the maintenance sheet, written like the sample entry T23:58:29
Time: T18:33:28
